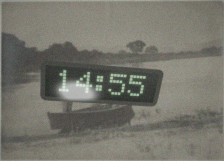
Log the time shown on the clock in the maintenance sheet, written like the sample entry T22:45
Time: T14:55
